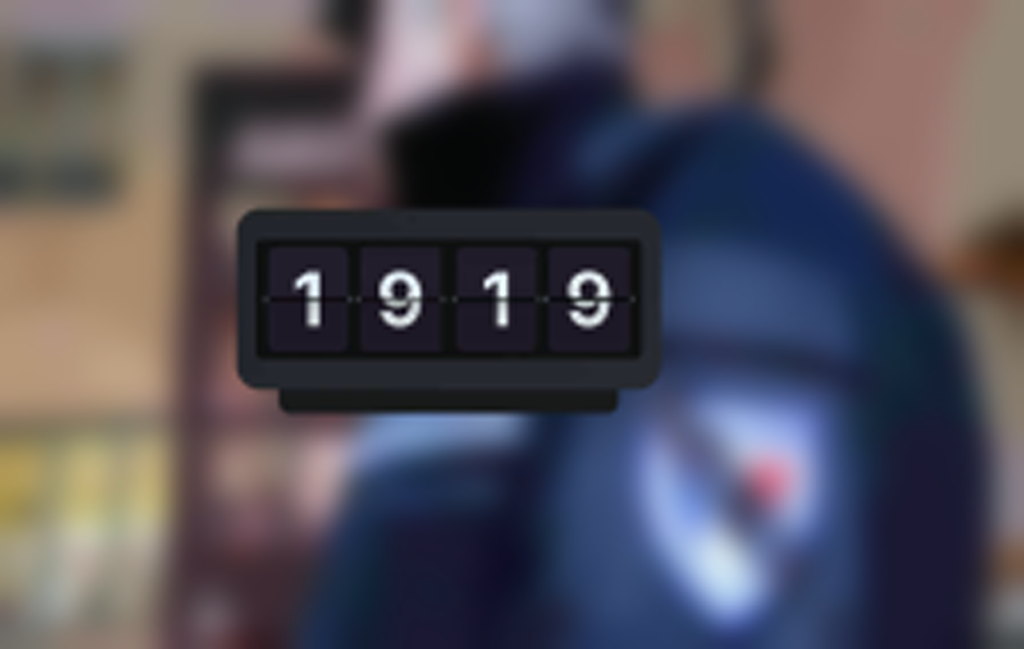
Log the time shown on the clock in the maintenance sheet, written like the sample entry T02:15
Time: T19:19
